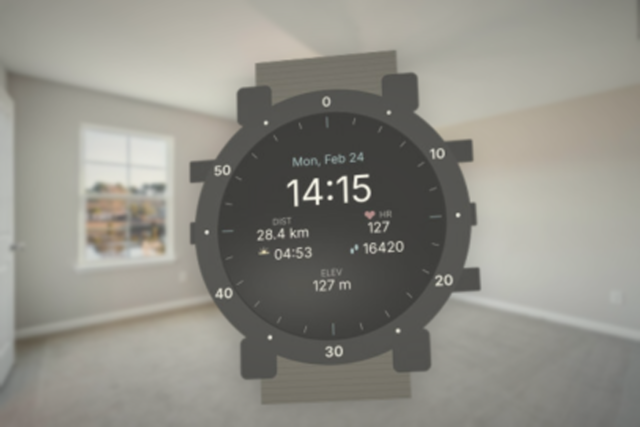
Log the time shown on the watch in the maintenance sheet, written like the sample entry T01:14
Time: T14:15
